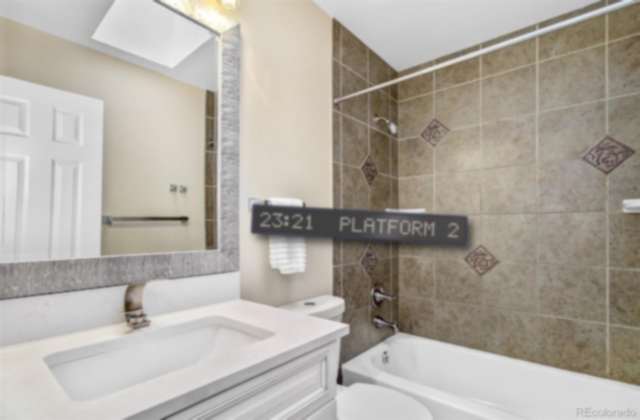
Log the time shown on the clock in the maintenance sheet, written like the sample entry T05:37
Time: T23:21
